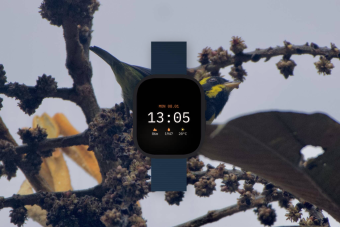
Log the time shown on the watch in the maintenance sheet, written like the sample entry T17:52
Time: T13:05
